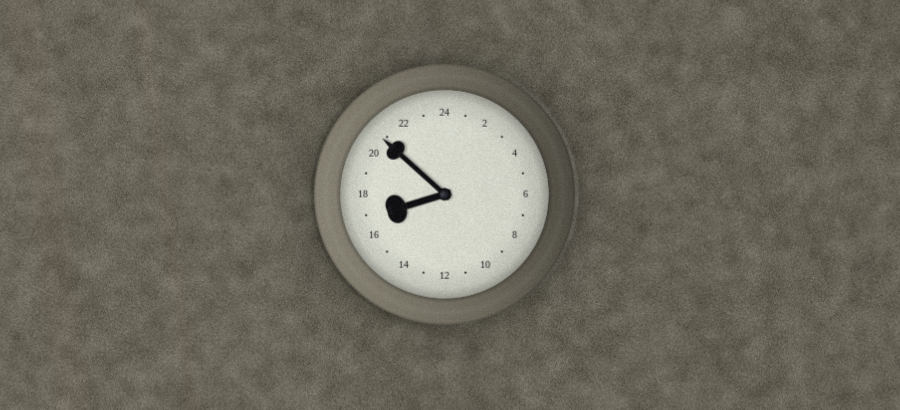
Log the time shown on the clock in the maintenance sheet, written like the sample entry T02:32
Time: T16:52
